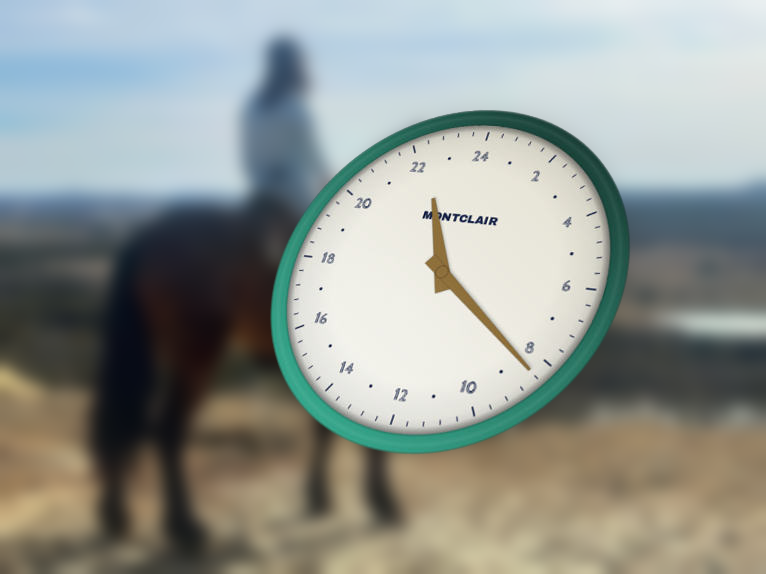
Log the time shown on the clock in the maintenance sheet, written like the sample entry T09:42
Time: T22:21
